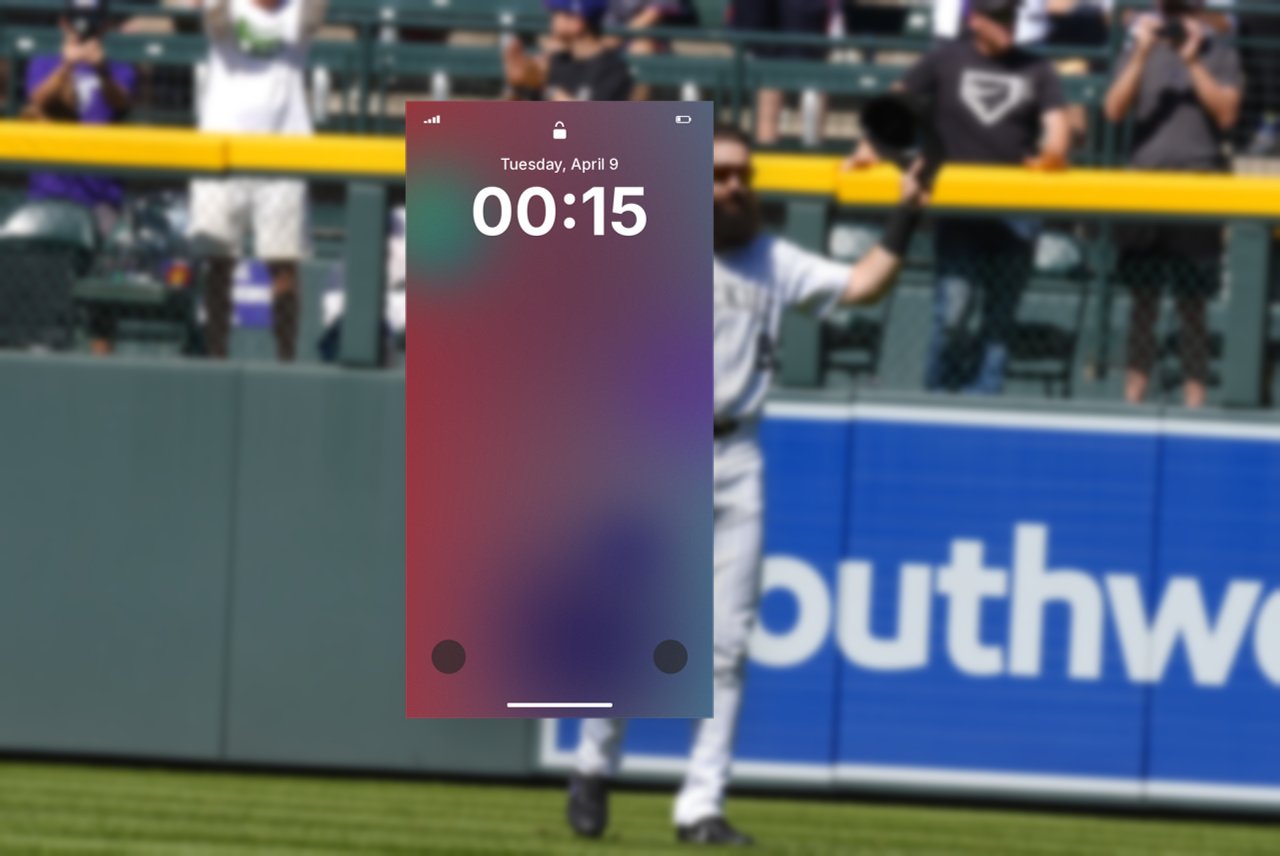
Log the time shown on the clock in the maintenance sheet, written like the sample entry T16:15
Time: T00:15
